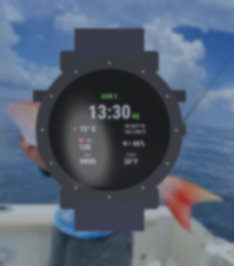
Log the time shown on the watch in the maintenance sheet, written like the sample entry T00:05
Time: T13:30
